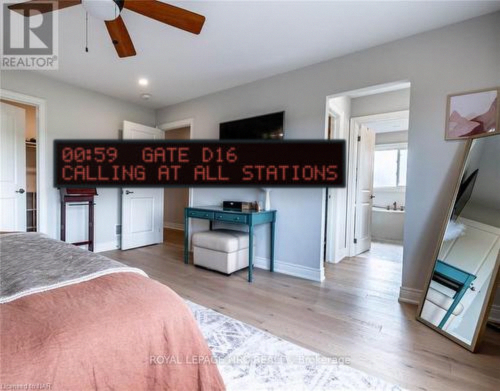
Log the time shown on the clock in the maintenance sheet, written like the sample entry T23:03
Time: T00:59
